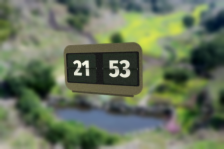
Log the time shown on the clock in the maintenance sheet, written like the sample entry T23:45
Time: T21:53
